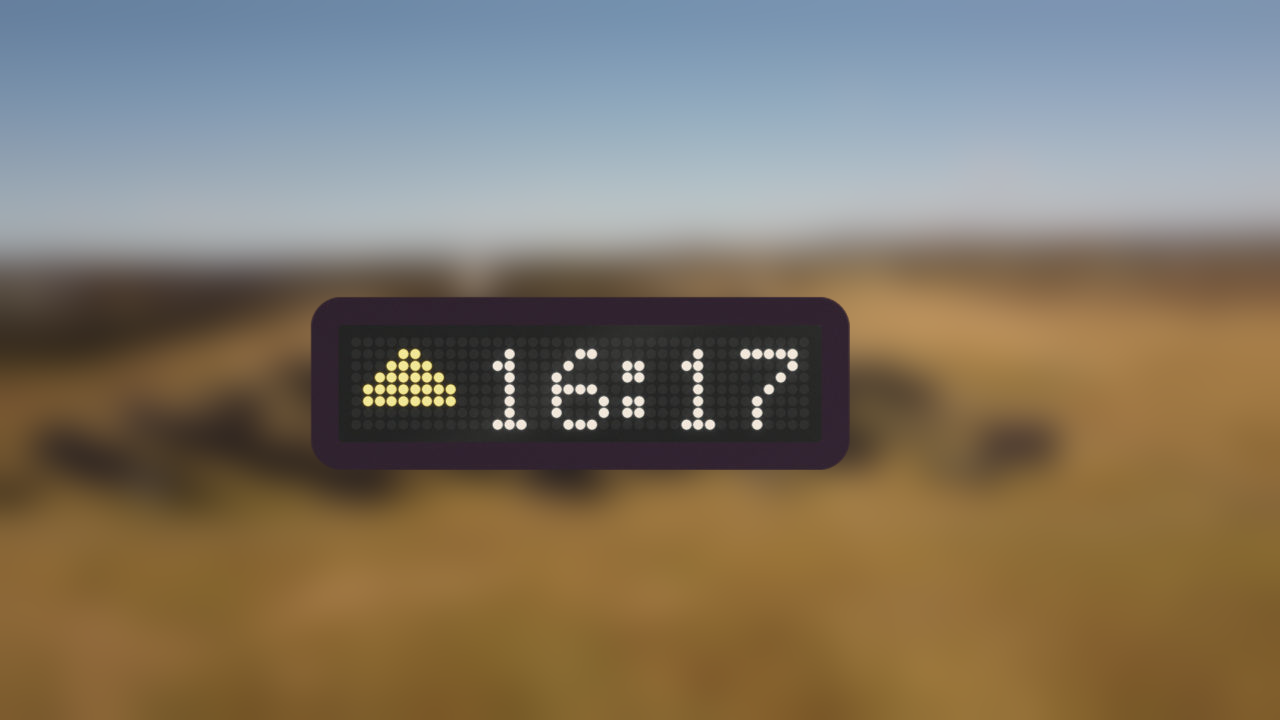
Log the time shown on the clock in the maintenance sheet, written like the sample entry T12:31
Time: T16:17
